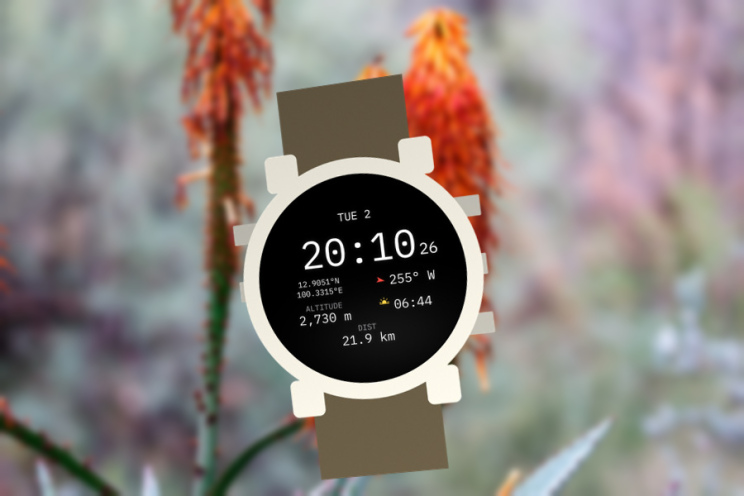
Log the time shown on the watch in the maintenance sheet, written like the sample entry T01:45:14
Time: T20:10:26
